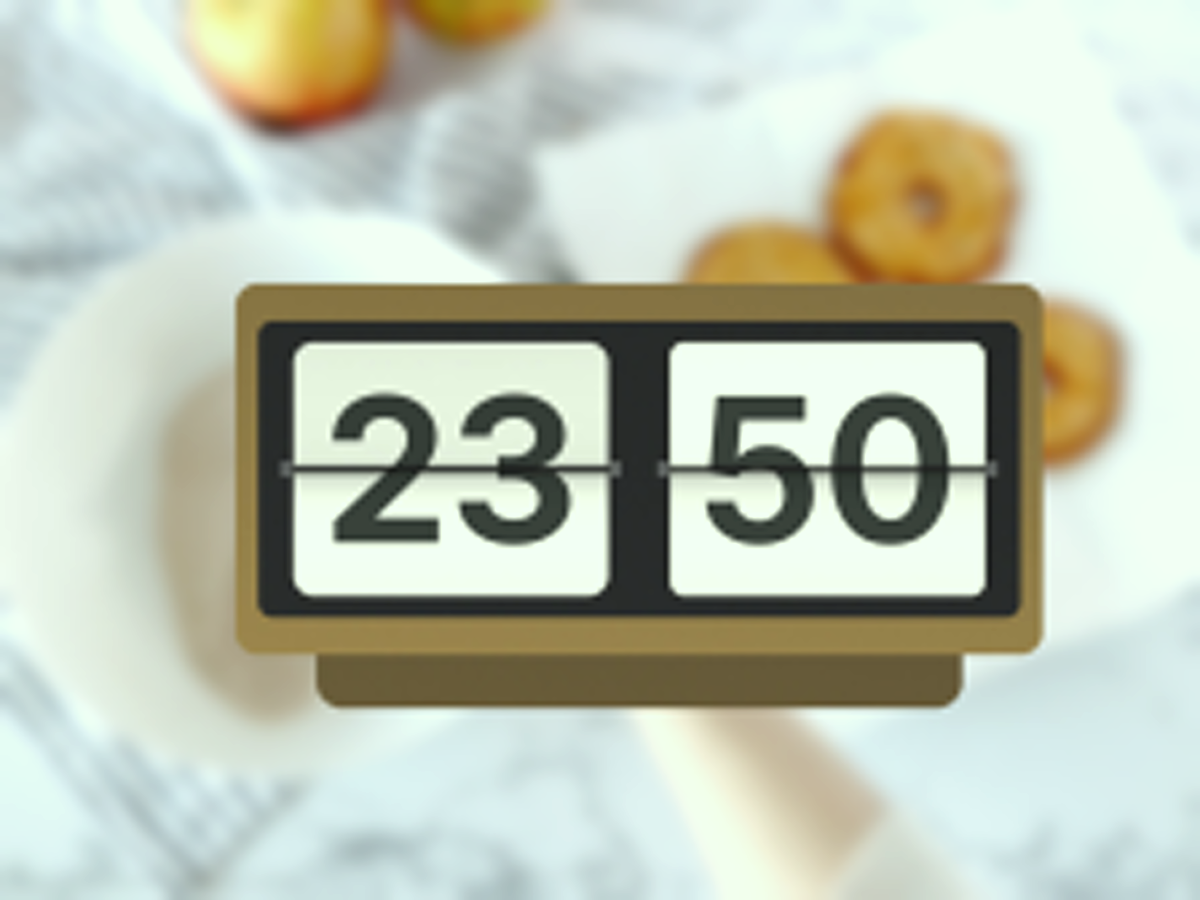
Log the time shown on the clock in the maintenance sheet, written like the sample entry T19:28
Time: T23:50
